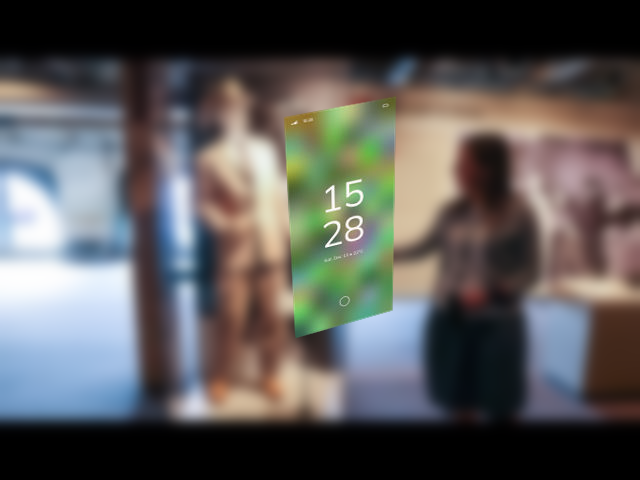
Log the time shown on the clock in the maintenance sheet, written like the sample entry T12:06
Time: T15:28
